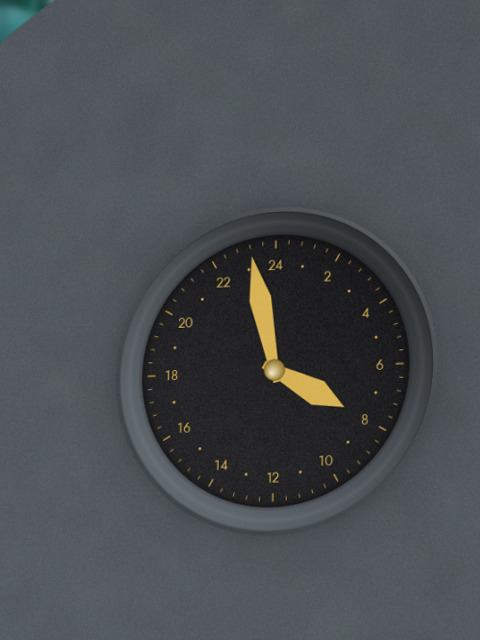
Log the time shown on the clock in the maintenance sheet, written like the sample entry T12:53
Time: T07:58
